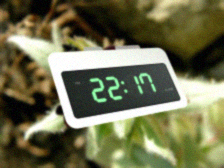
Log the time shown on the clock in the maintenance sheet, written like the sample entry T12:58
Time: T22:17
